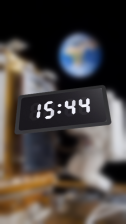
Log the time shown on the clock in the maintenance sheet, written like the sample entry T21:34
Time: T15:44
